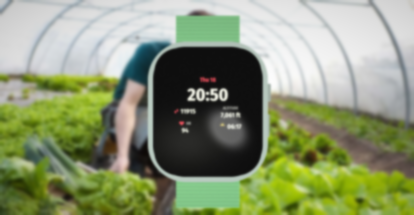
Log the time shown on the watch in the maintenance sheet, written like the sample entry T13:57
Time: T20:50
